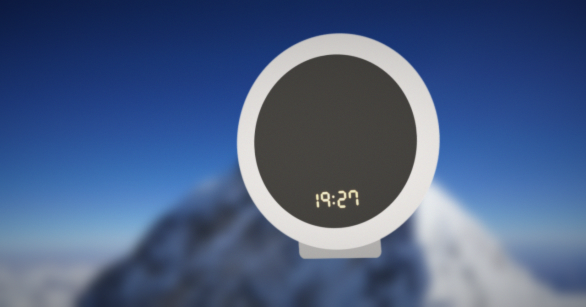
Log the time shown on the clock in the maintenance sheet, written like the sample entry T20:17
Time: T19:27
